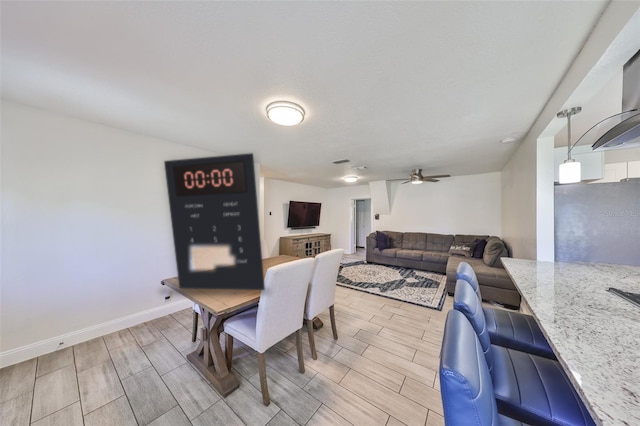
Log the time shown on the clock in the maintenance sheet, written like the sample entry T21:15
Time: T00:00
